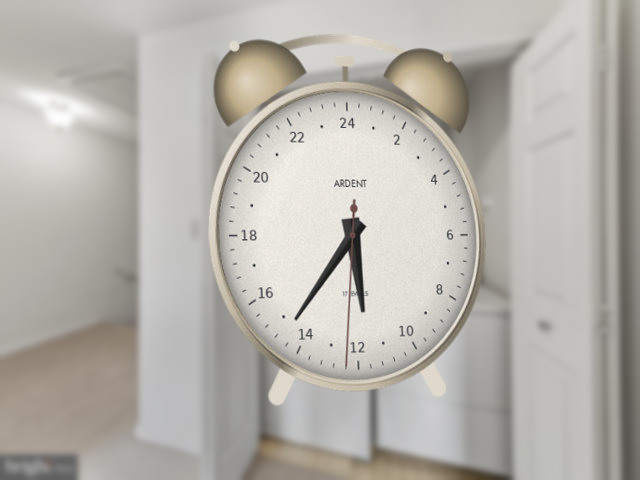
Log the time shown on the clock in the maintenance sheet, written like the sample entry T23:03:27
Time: T11:36:31
